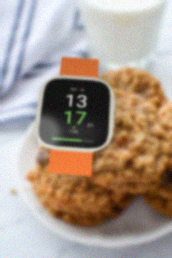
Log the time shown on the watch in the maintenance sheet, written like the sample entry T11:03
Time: T13:17
